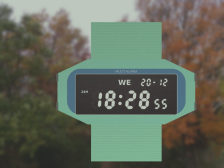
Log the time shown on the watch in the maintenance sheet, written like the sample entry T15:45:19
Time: T18:28:55
